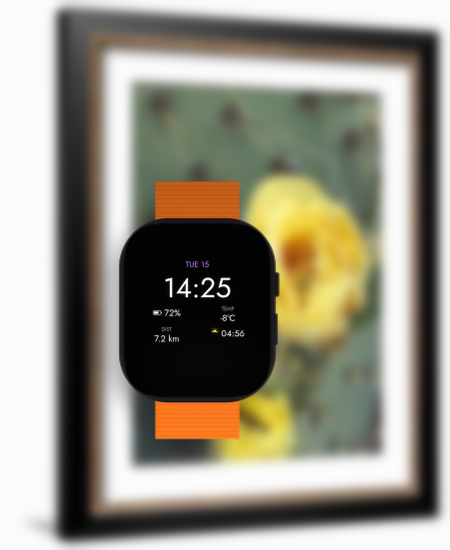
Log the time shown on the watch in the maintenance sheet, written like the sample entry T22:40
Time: T14:25
